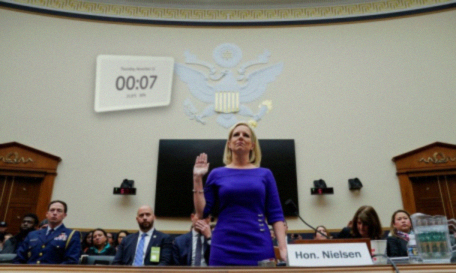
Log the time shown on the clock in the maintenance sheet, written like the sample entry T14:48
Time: T00:07
